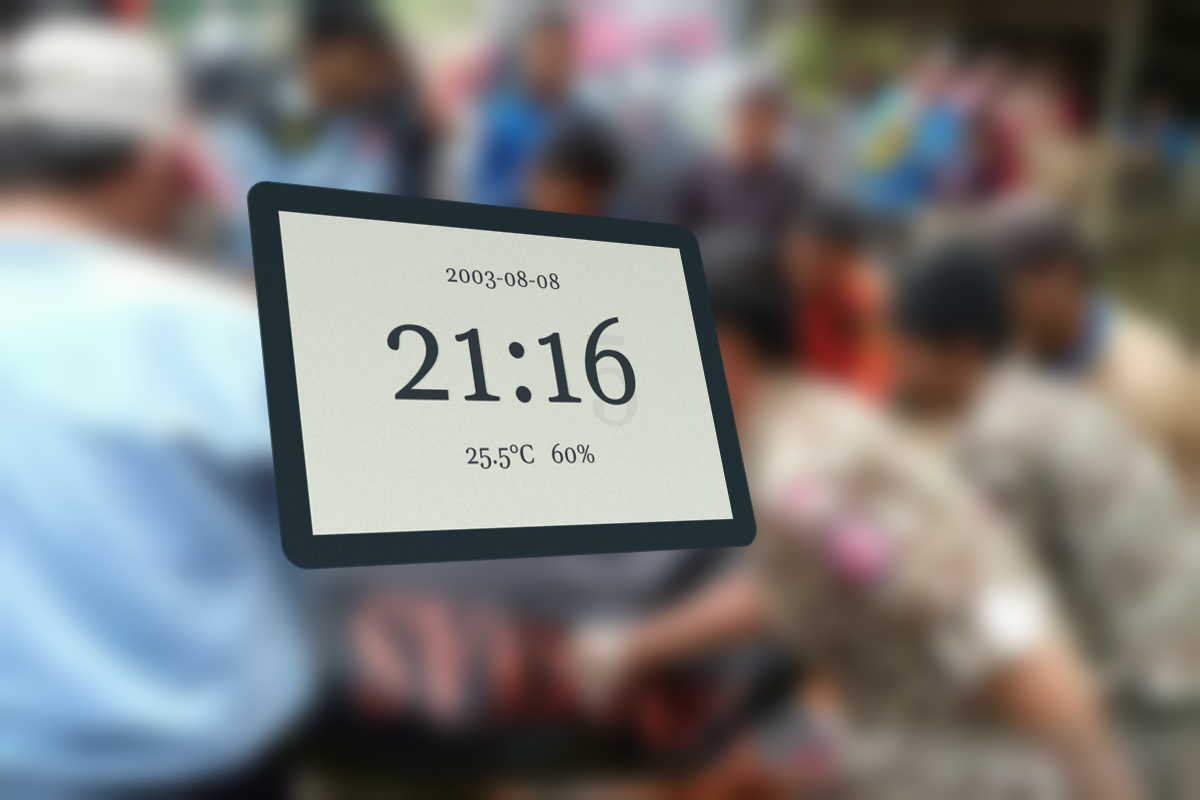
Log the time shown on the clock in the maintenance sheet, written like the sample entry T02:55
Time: T21:16
